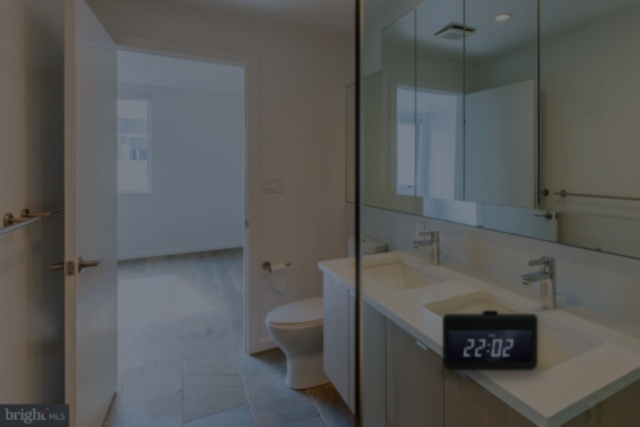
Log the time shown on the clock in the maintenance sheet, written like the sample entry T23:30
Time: T22:02
